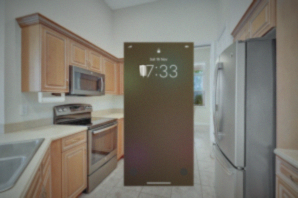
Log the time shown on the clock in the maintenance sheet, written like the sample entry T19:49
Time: T17:33
